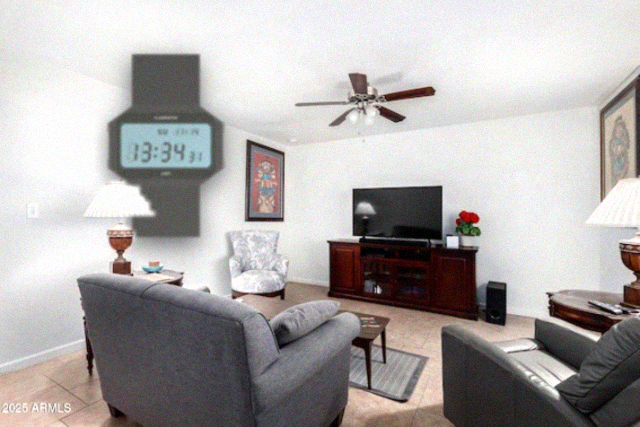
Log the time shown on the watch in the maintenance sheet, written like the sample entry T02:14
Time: T13:34
